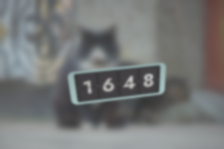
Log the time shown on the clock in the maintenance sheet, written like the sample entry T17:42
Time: T16:48
